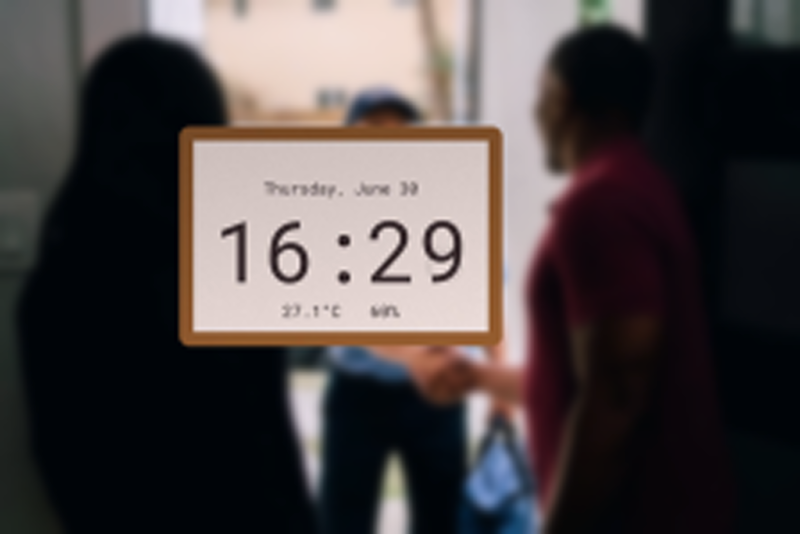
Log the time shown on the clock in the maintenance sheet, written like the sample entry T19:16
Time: T16:29
